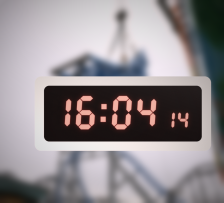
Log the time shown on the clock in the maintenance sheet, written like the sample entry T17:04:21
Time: T16:04:14
